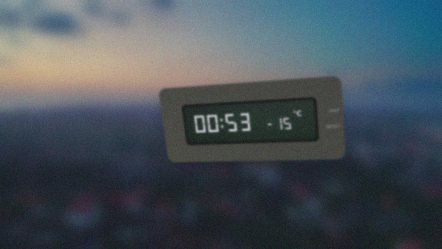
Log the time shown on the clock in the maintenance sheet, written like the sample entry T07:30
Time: T00:53
